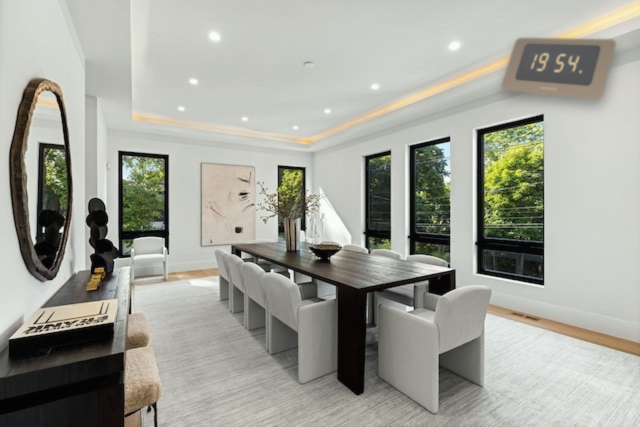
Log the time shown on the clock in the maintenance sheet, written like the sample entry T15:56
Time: T19:54
